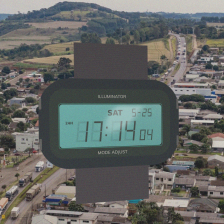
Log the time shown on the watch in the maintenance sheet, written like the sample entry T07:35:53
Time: T17:14:04
